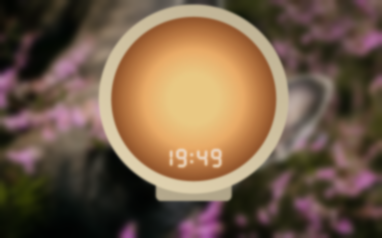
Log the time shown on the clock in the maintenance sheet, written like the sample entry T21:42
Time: T19:49
